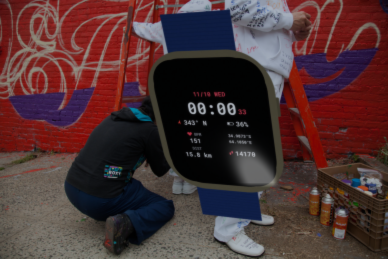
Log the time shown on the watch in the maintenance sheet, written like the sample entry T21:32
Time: T00:00
